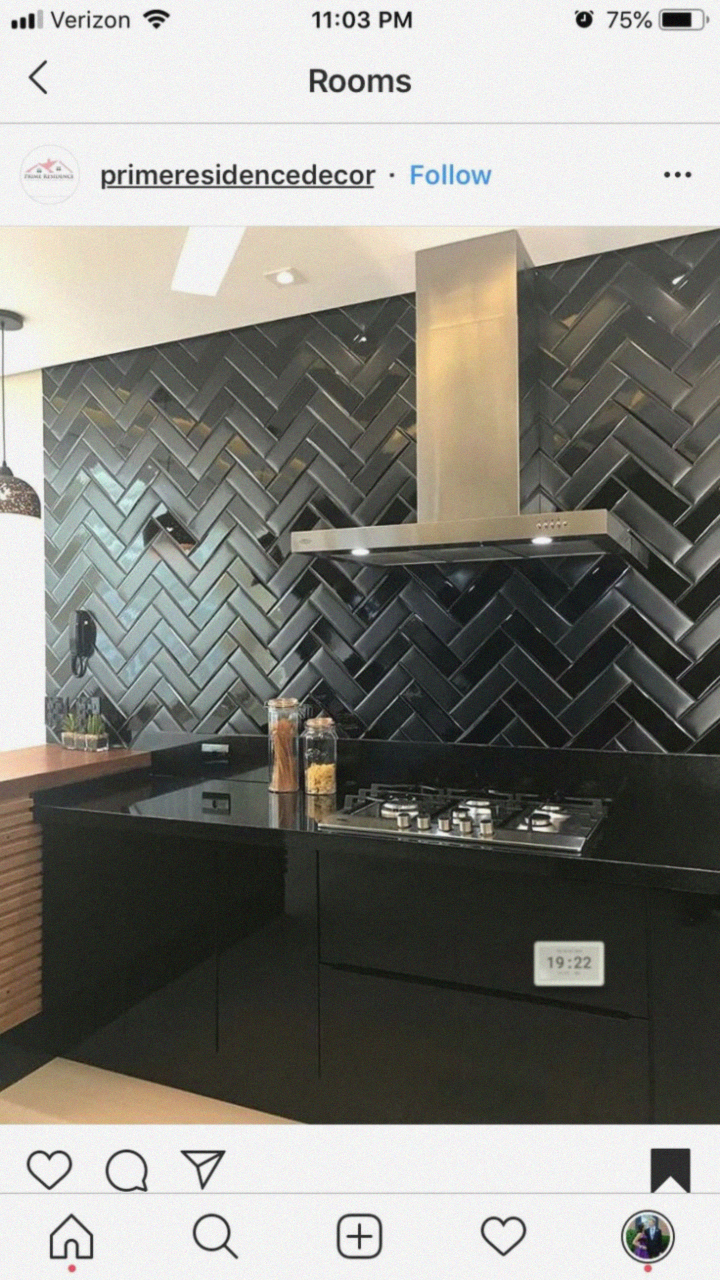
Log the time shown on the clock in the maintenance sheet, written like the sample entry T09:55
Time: T19:22
